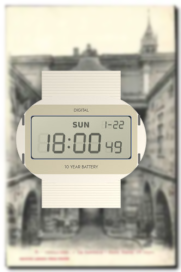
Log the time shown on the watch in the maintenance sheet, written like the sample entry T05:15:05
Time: T18:00:49
